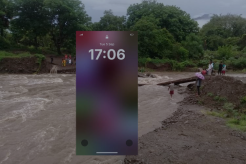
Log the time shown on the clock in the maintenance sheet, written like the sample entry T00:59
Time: T17:06
